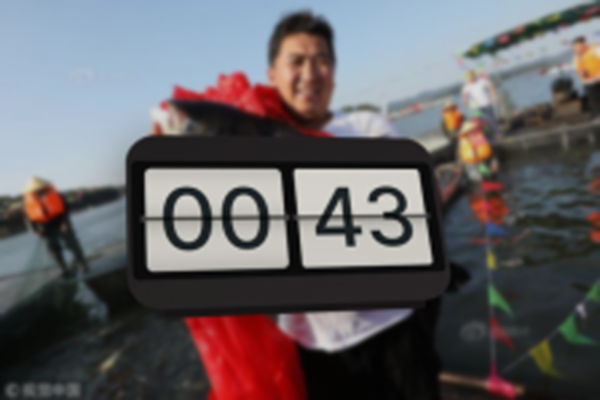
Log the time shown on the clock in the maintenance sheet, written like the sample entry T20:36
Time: T00:43
